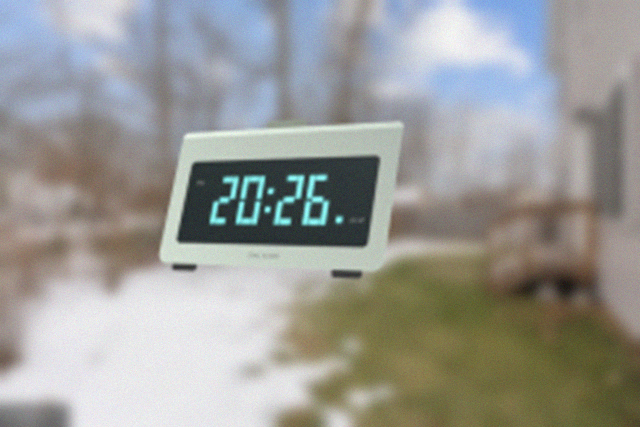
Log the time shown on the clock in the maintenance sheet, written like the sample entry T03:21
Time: T20:26
